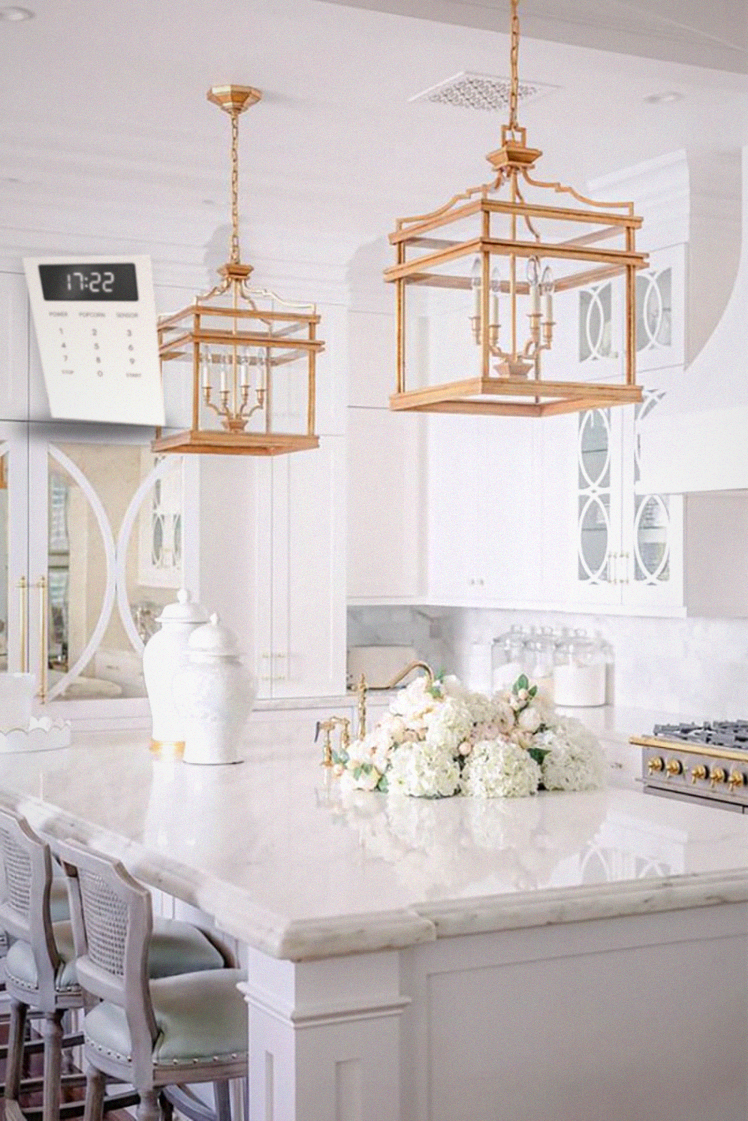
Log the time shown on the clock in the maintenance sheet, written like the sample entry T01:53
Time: T17:22
